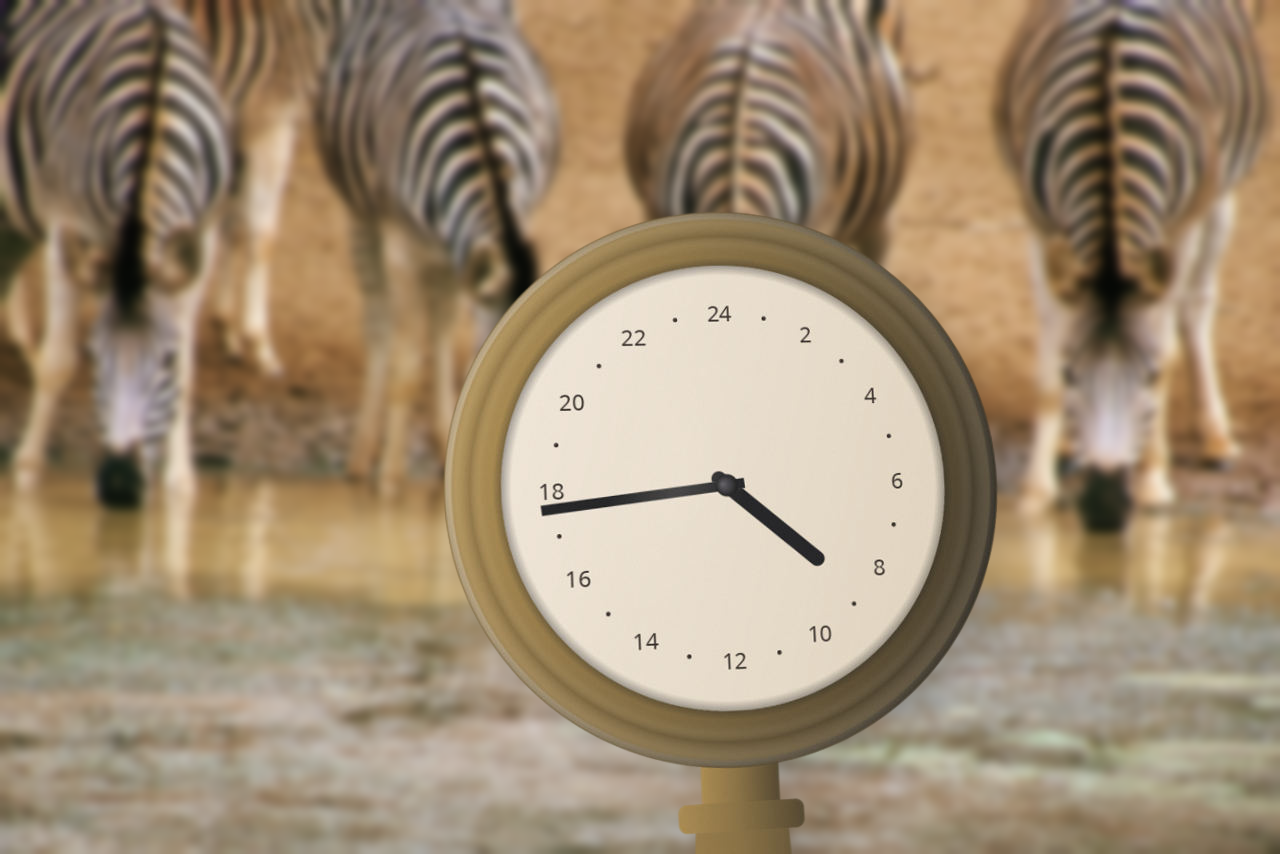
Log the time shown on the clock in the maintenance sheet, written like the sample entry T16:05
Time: T08:44
